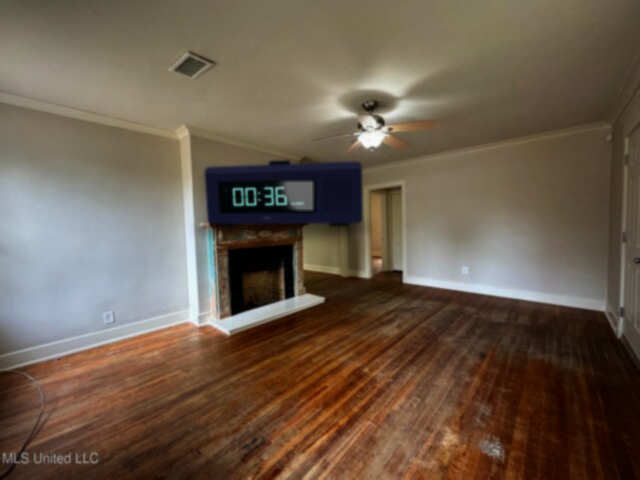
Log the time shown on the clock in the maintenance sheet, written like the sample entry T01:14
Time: T00:36
